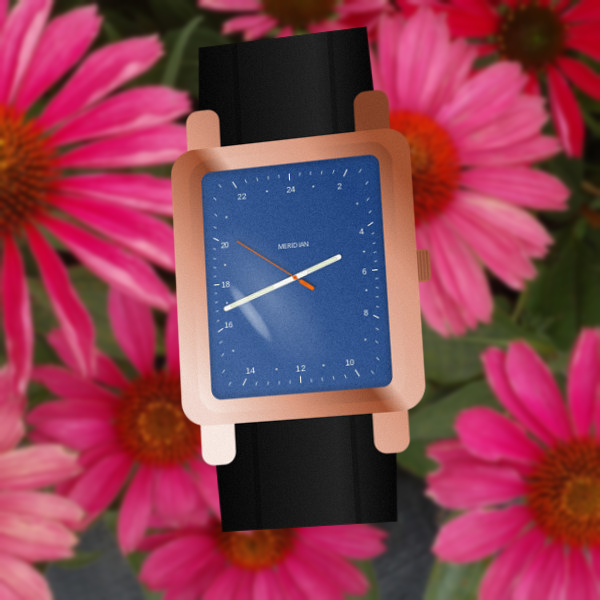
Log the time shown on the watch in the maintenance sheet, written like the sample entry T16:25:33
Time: T04:41:51
